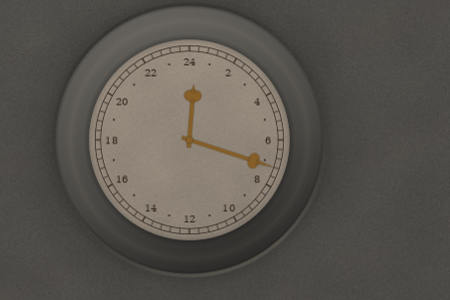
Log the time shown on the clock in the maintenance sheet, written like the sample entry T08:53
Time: T00:18
